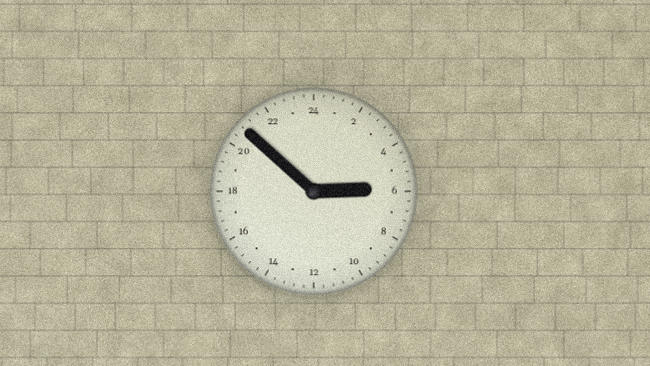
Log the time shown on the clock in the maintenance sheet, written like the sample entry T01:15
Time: T05:52
